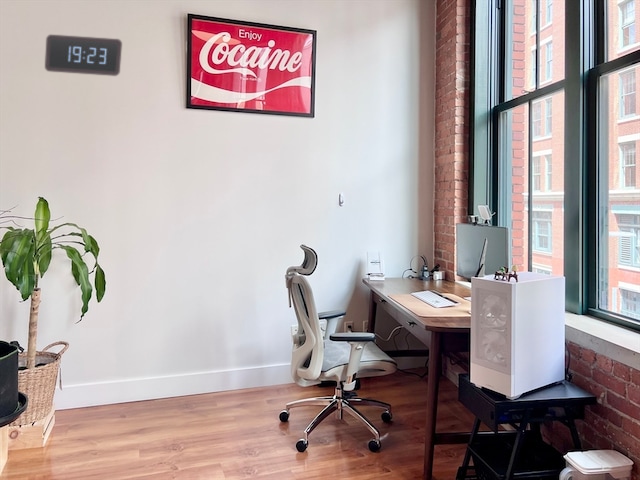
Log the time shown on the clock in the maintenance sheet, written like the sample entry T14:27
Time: T19:23
